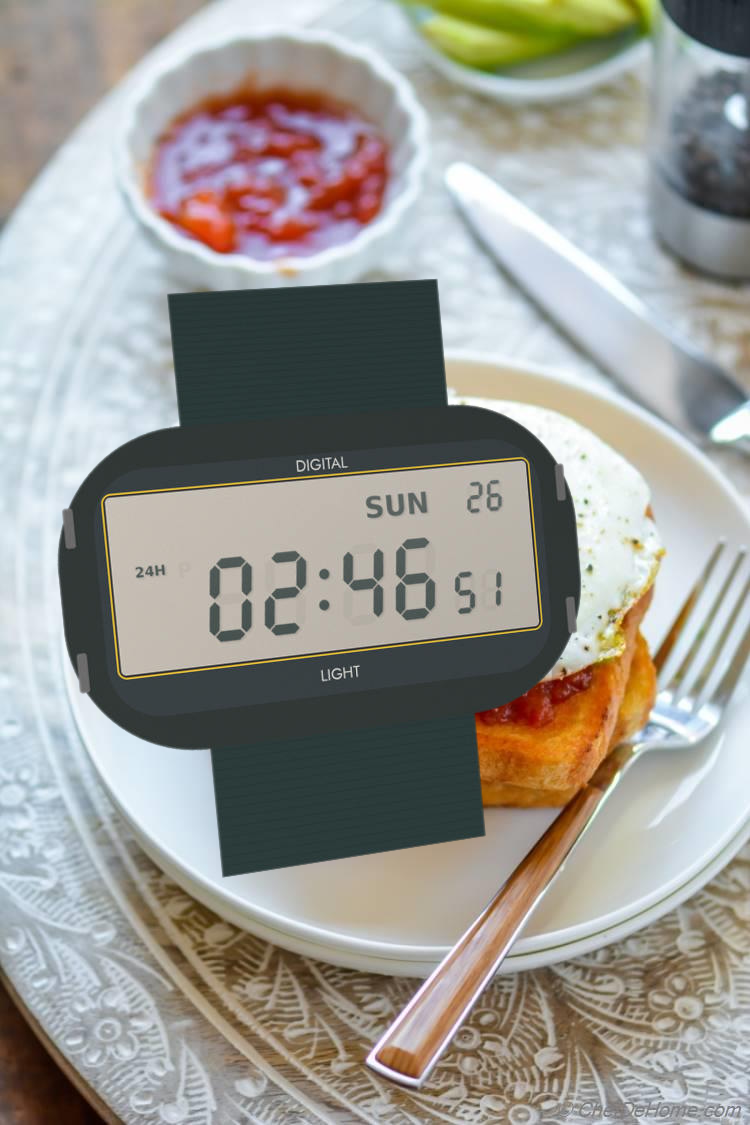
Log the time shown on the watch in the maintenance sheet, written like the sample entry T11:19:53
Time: T02:46:51
